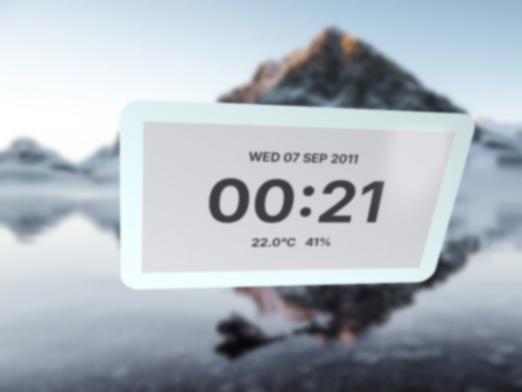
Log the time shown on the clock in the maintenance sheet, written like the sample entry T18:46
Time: T00:21
